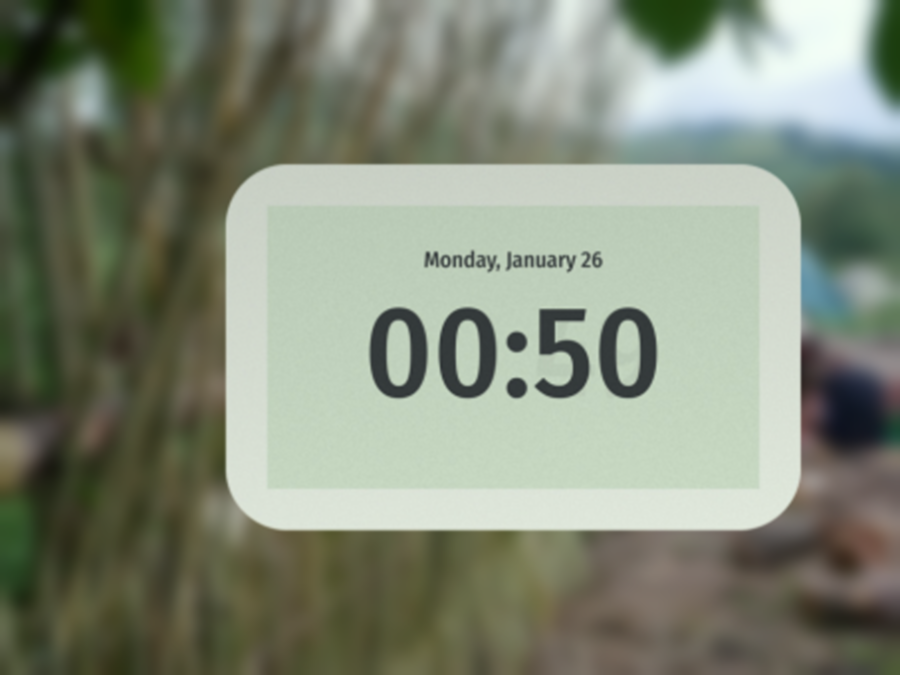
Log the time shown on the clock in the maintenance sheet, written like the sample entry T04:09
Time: T00:50
